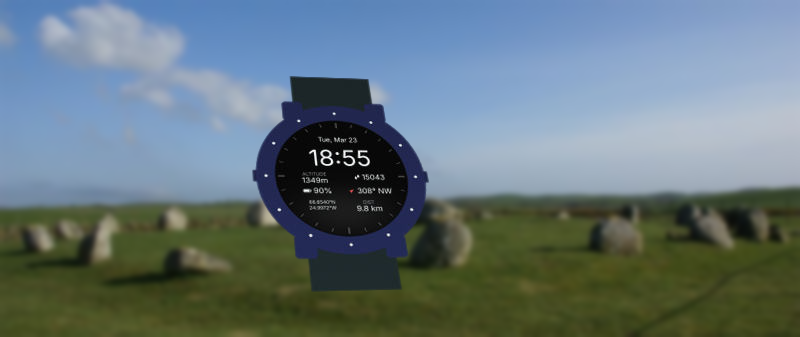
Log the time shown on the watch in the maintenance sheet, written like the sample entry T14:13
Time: T18:55
